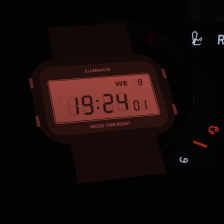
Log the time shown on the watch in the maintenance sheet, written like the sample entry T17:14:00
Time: T19:24:01
